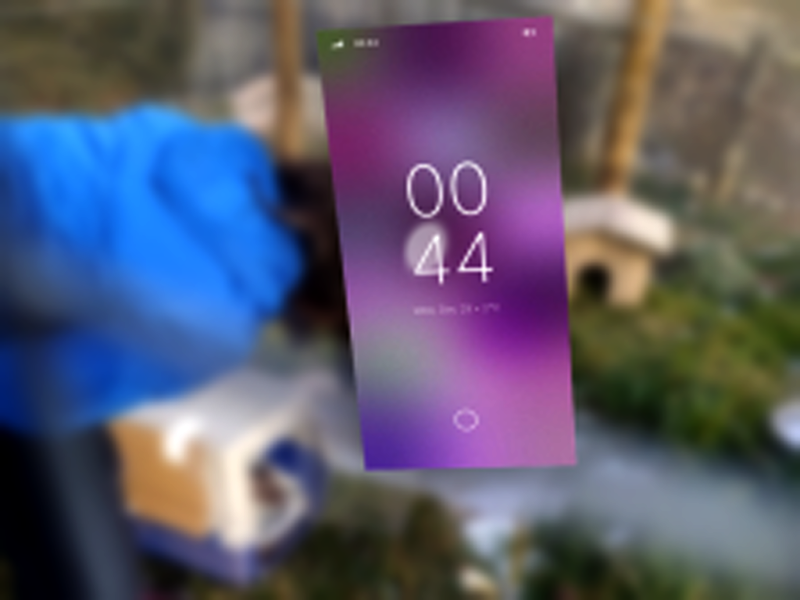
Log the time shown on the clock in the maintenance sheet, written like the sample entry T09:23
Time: T00:44
